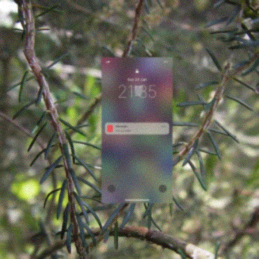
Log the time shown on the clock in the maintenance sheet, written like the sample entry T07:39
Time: T21:35
